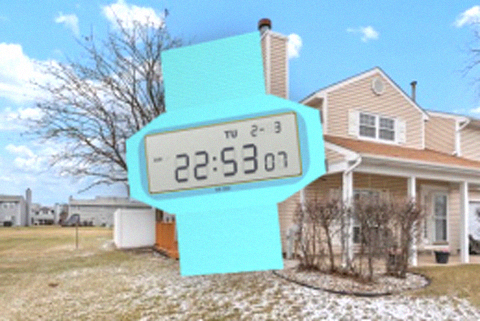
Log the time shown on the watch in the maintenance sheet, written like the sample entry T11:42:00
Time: T22:53:07
